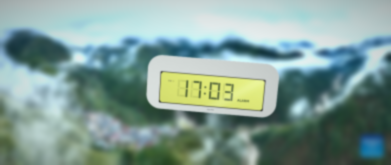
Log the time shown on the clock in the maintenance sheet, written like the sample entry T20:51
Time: T17:03
